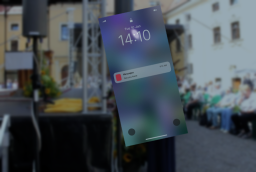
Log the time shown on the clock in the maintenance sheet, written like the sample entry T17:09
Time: T14:10
